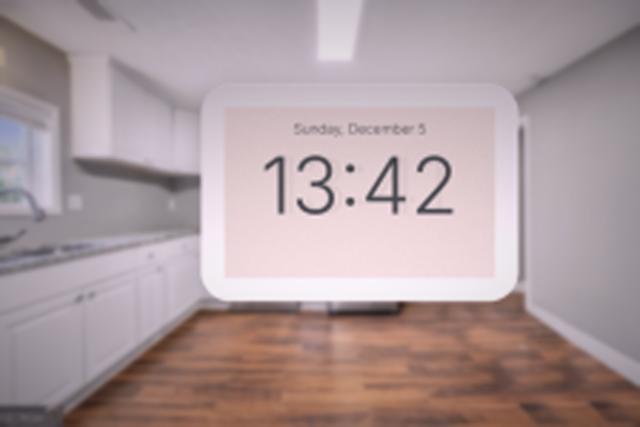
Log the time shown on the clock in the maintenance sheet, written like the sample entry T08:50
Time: T13:42
